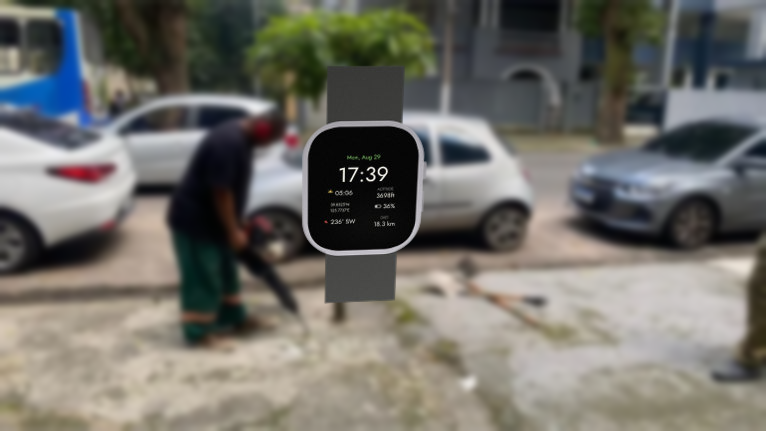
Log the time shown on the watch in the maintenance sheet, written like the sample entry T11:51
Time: T17:39
